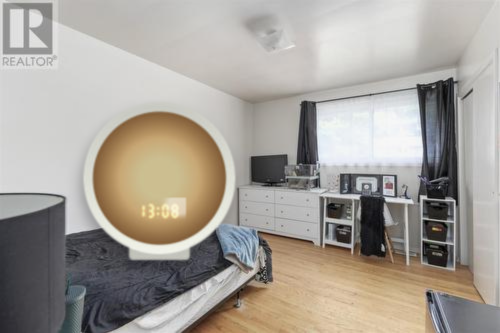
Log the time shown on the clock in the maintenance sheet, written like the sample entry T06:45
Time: T13:08
